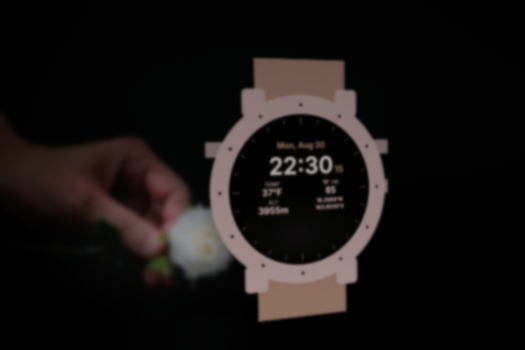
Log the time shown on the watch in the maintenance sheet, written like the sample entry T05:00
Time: T22:30
